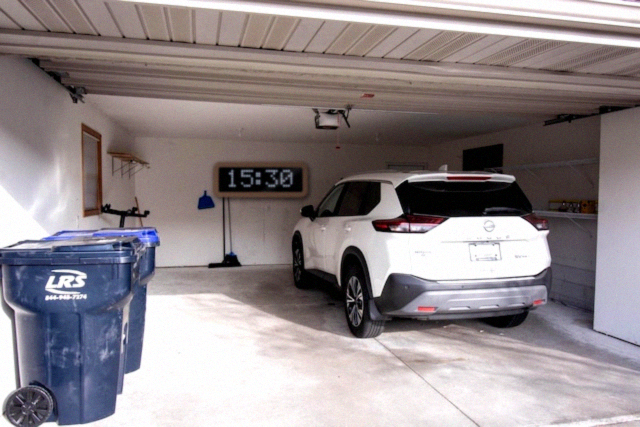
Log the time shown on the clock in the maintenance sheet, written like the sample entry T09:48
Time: T15:30
